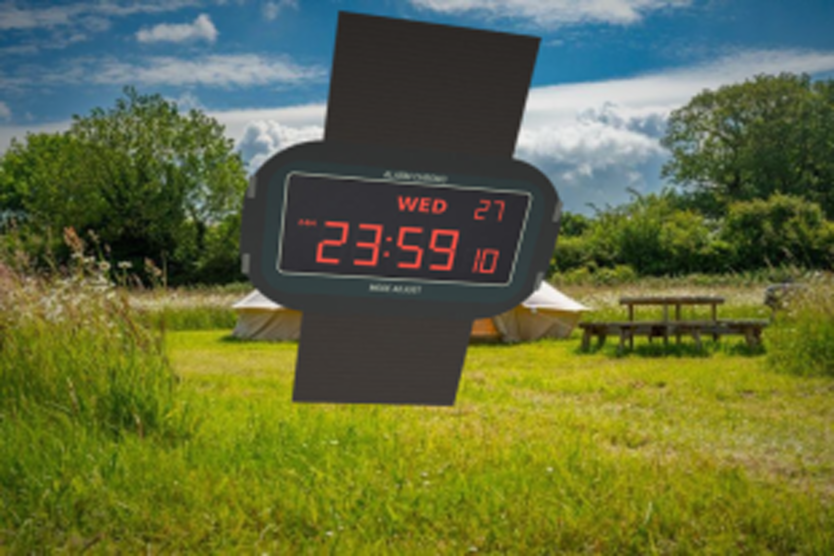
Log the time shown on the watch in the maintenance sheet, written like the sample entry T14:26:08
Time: T23:59:10
